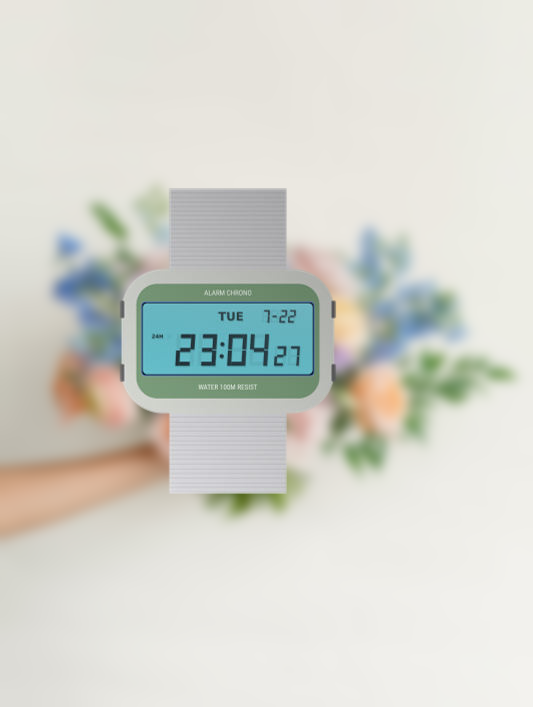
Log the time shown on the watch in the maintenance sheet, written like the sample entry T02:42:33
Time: T23:04:27
